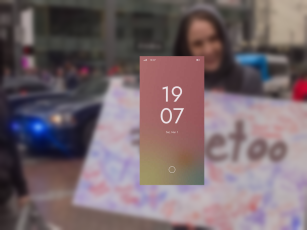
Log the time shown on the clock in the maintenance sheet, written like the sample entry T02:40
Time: T19:07
